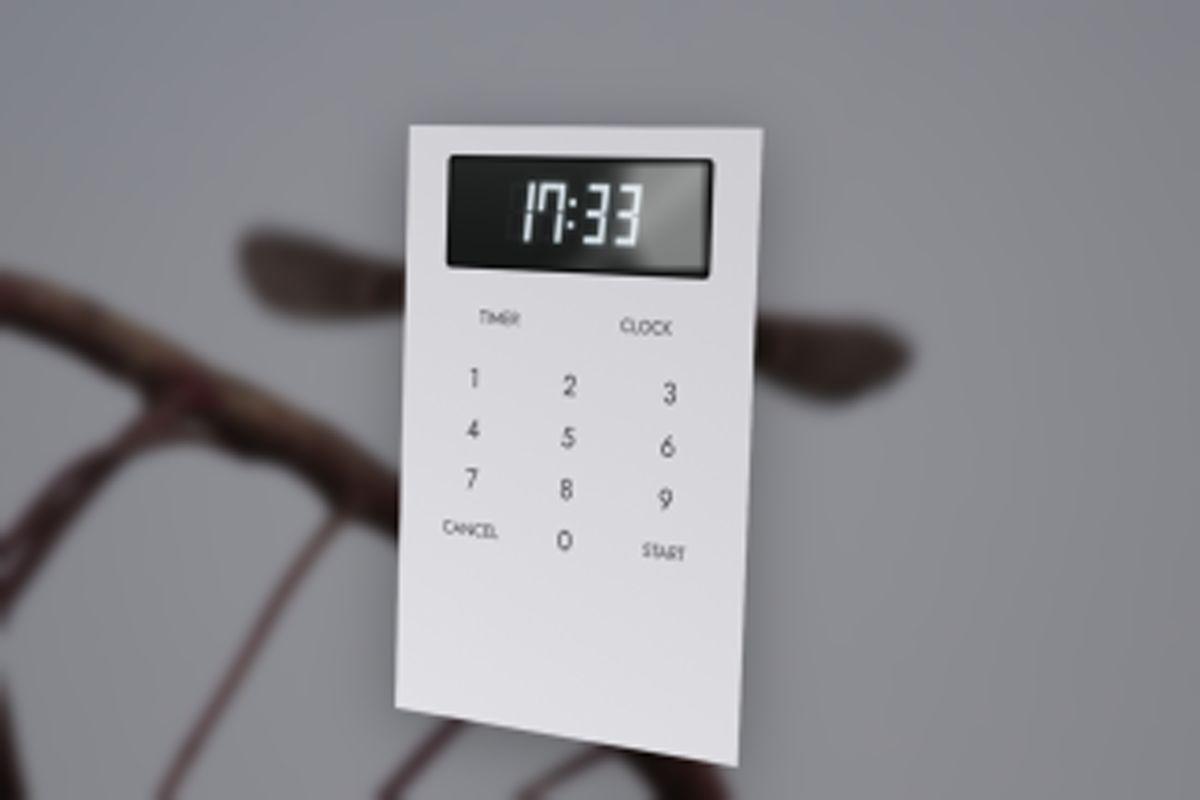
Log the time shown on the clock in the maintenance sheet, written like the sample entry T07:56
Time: T17:33
